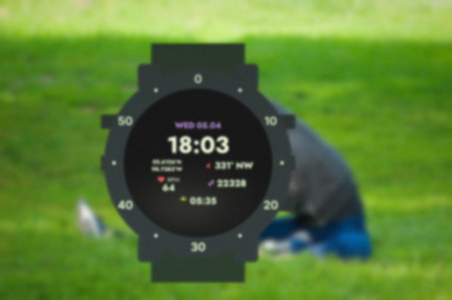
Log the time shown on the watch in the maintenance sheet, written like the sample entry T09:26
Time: T18:03
